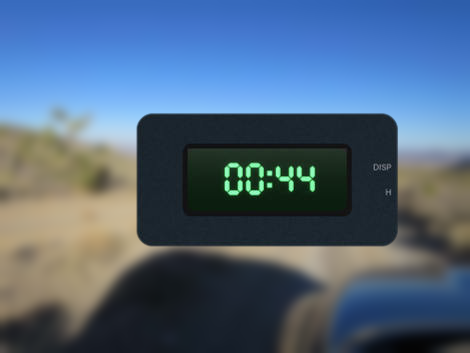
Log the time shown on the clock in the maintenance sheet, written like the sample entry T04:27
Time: T00:44
